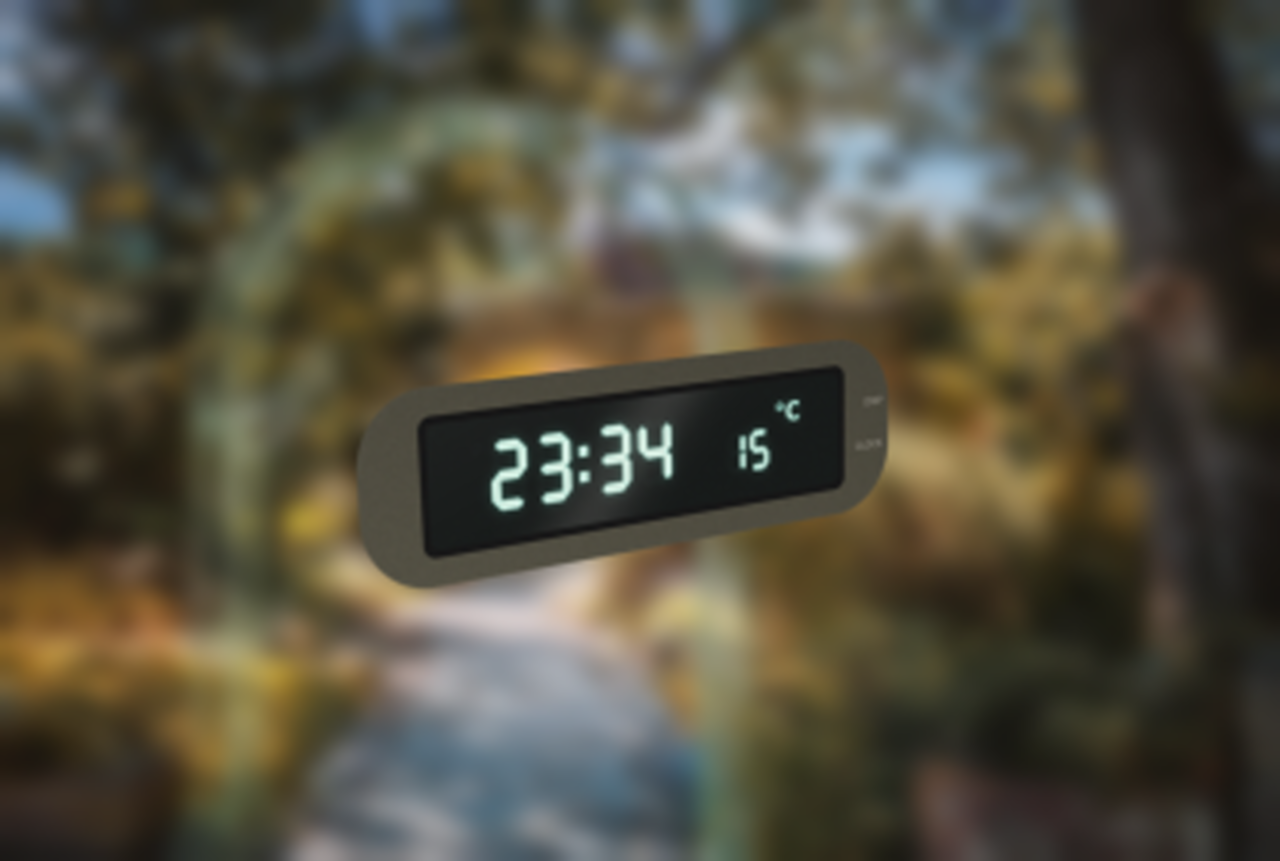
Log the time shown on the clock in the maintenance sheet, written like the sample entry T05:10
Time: T23:34
